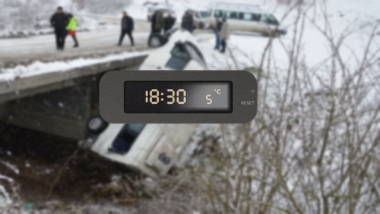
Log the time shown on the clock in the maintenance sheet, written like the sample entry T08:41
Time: T18:30
